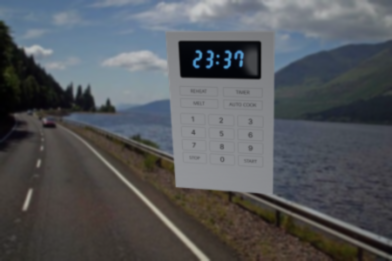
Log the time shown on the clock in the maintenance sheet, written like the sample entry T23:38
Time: T23:37
